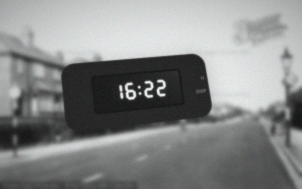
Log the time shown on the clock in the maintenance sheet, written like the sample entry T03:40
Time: T16:22
